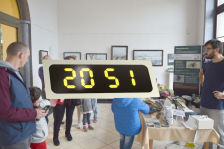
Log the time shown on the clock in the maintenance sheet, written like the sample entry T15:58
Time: T20:51
